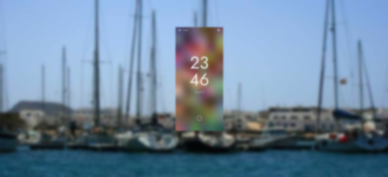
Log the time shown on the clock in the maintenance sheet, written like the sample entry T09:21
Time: T23:46
